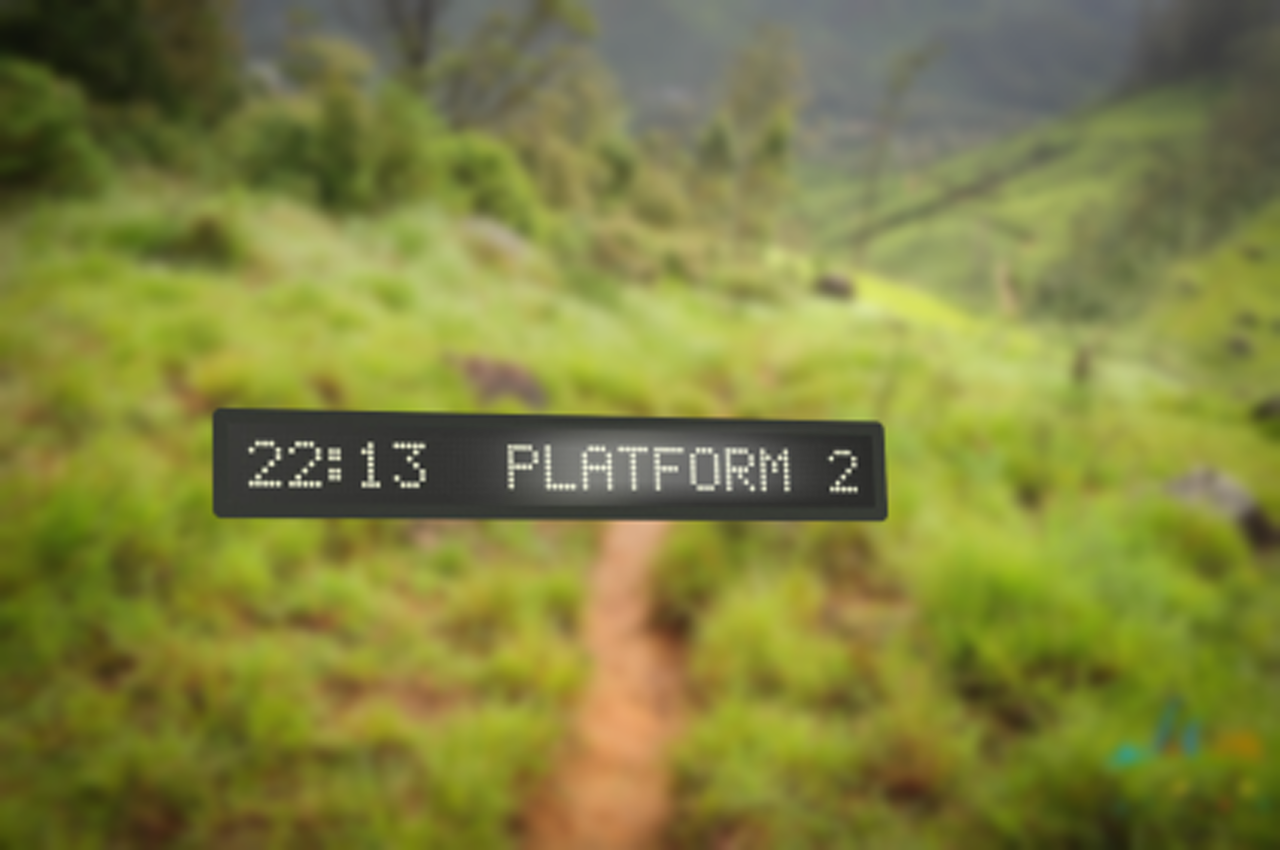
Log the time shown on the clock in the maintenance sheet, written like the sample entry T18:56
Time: T22:13
